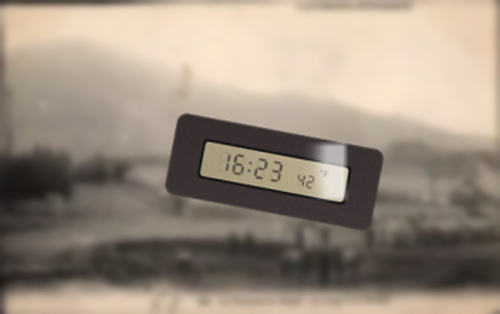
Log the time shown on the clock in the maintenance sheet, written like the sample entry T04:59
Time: T16:23
